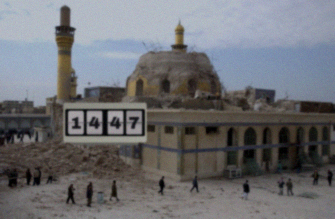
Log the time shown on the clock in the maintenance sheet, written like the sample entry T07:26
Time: T14:47
